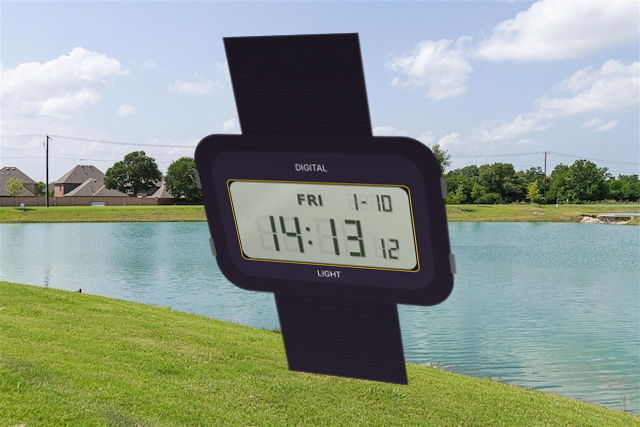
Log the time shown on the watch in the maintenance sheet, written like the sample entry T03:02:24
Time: T14:13:12
